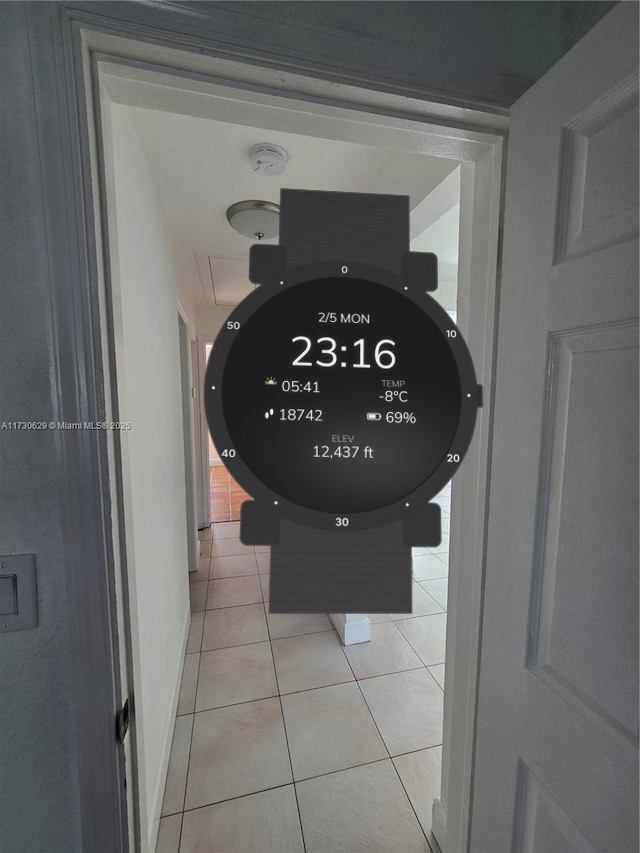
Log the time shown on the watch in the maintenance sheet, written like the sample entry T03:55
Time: T23:16
